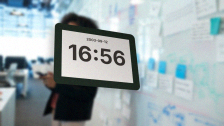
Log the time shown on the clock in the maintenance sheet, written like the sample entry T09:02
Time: T16:56
